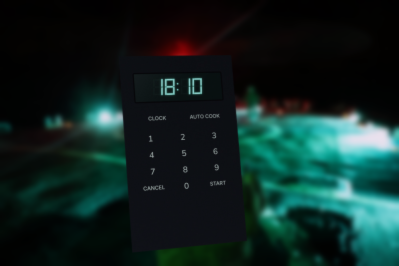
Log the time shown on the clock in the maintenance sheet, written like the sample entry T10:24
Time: T18:10
